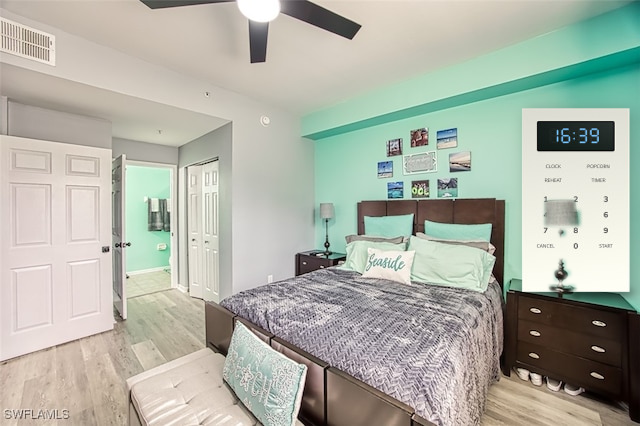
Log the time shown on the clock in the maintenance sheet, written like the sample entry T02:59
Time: T16:39
